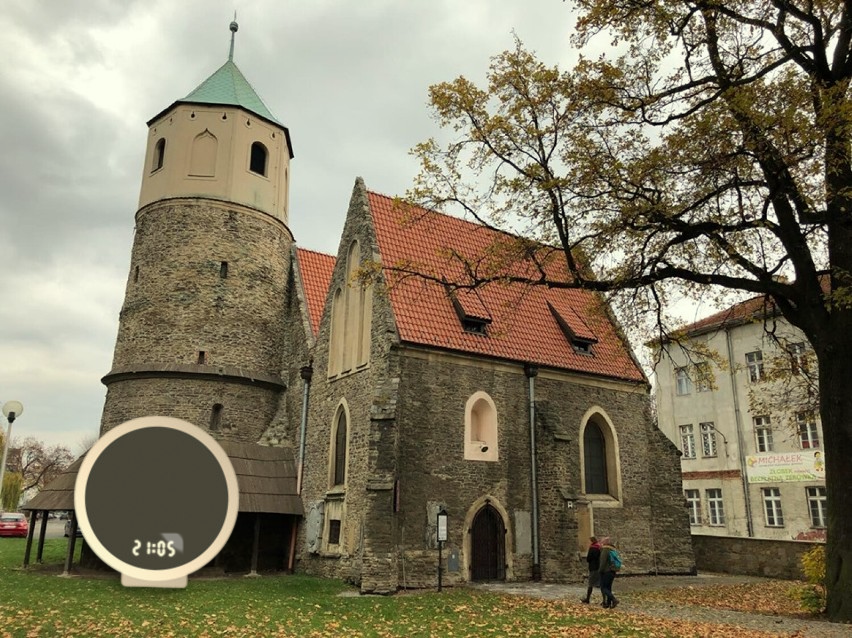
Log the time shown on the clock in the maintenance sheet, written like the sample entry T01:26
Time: T21:05
